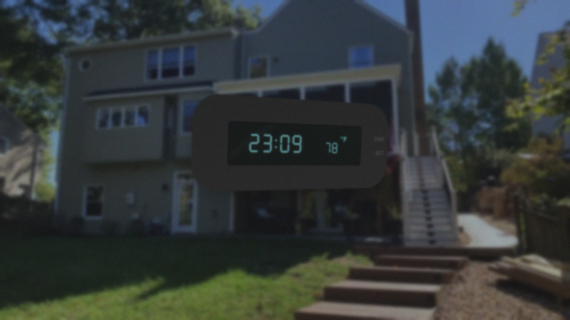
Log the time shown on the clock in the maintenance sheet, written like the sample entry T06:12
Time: T23:09
